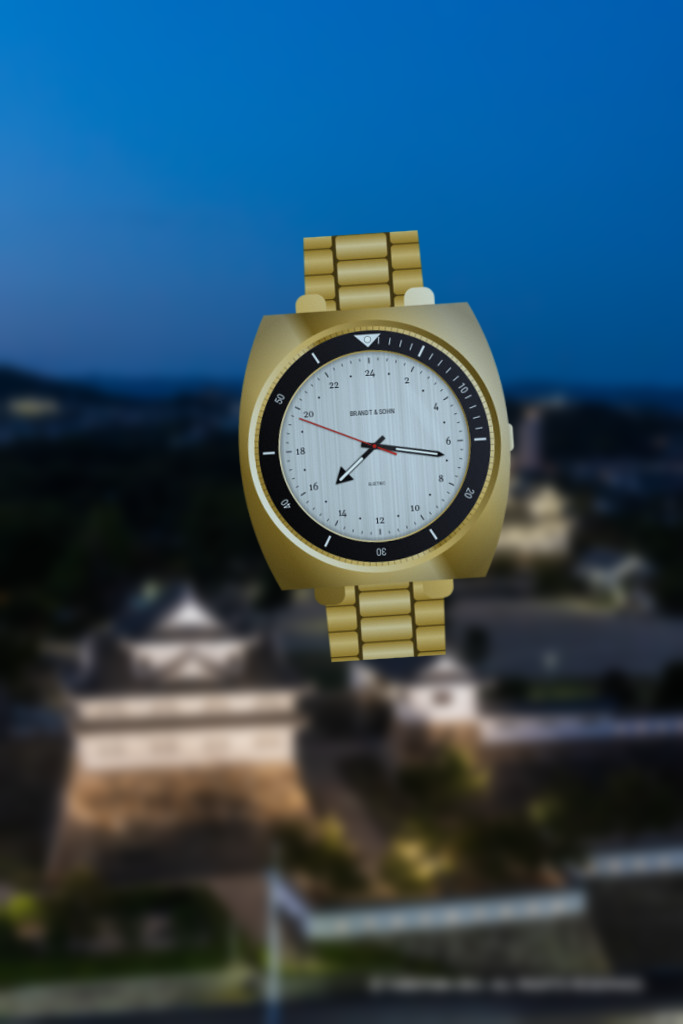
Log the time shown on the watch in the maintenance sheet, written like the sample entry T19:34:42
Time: T15:16:49
